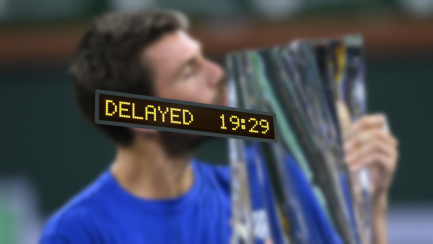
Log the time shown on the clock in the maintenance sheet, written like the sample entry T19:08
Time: T19:29
